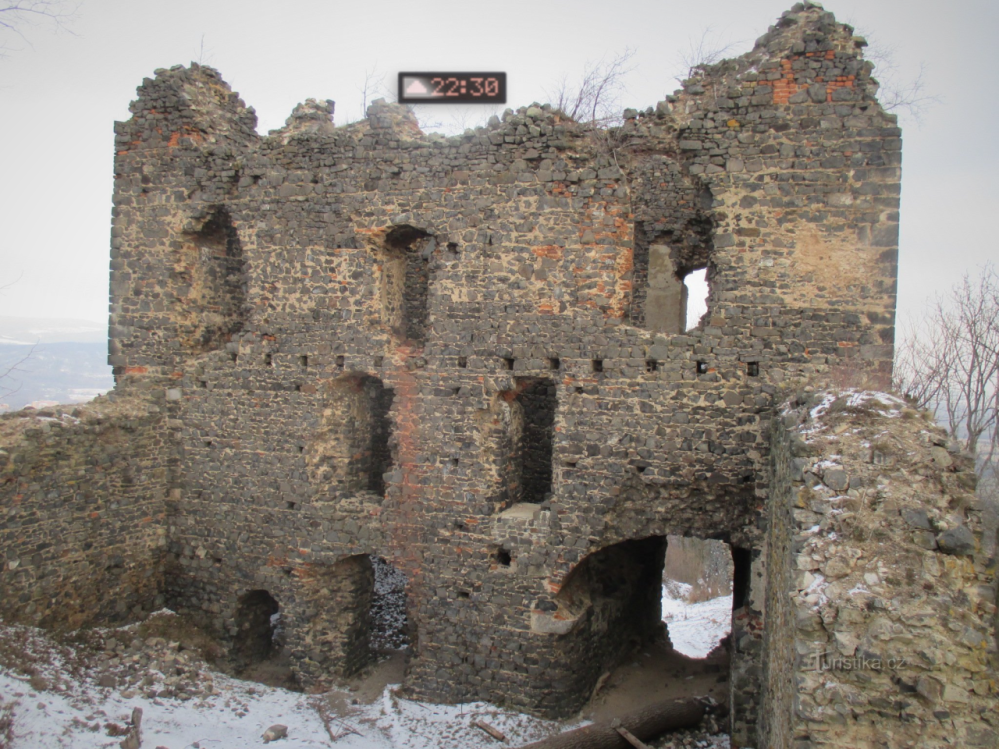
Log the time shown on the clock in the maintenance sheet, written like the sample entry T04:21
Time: T22:30
